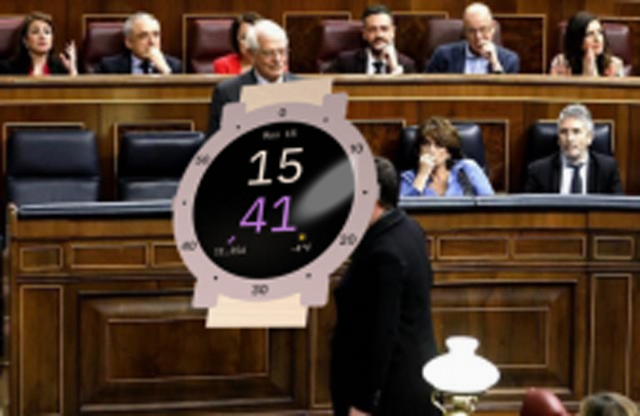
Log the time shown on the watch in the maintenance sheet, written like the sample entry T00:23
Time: T15:41
